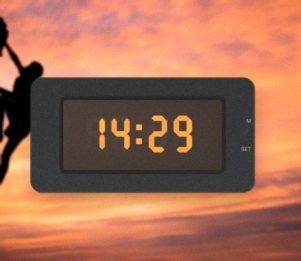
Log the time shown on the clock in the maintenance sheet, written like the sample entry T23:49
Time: T14:29
